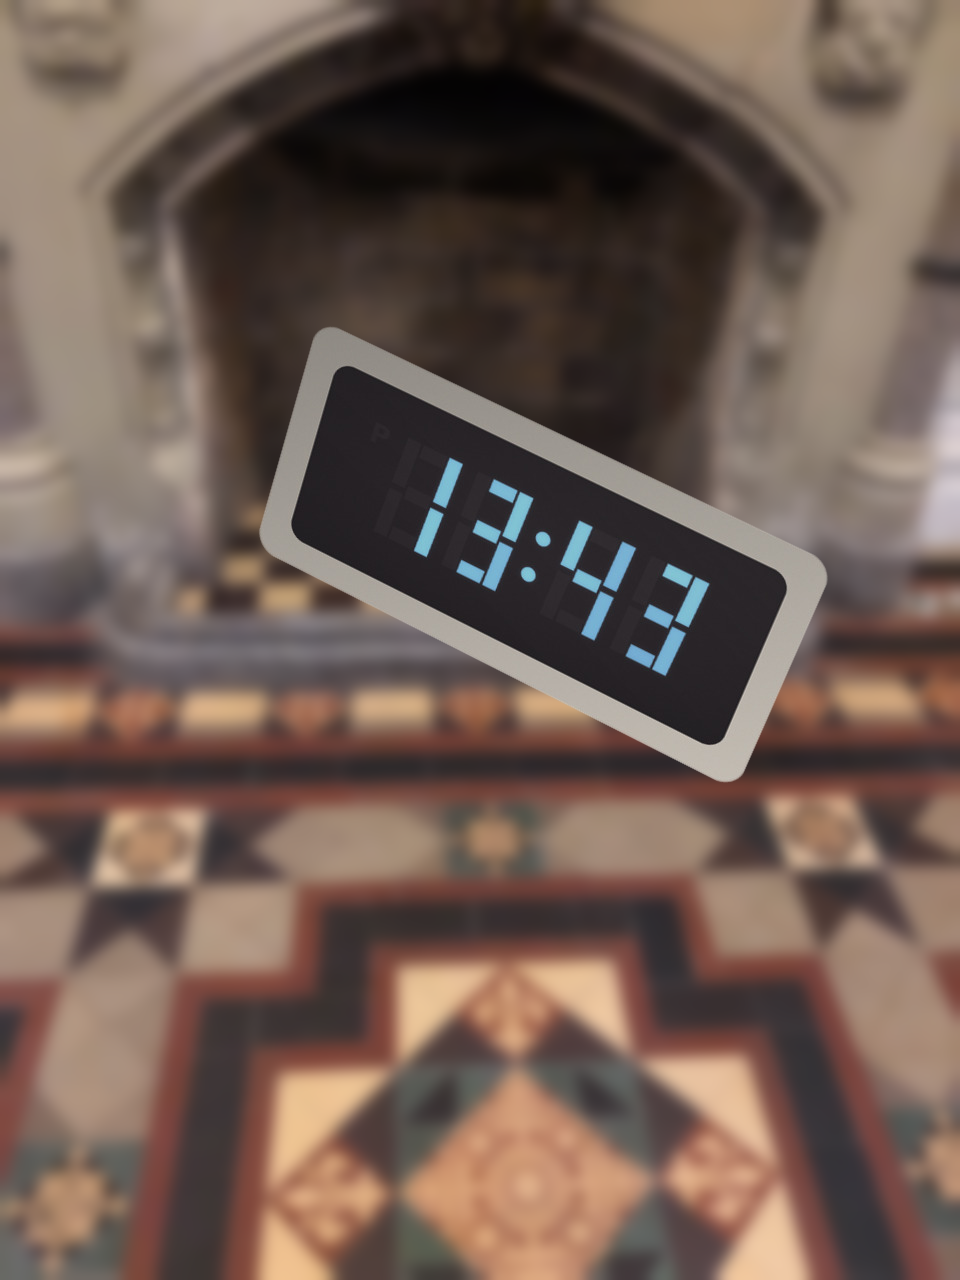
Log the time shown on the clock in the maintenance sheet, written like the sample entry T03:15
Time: T13:43
